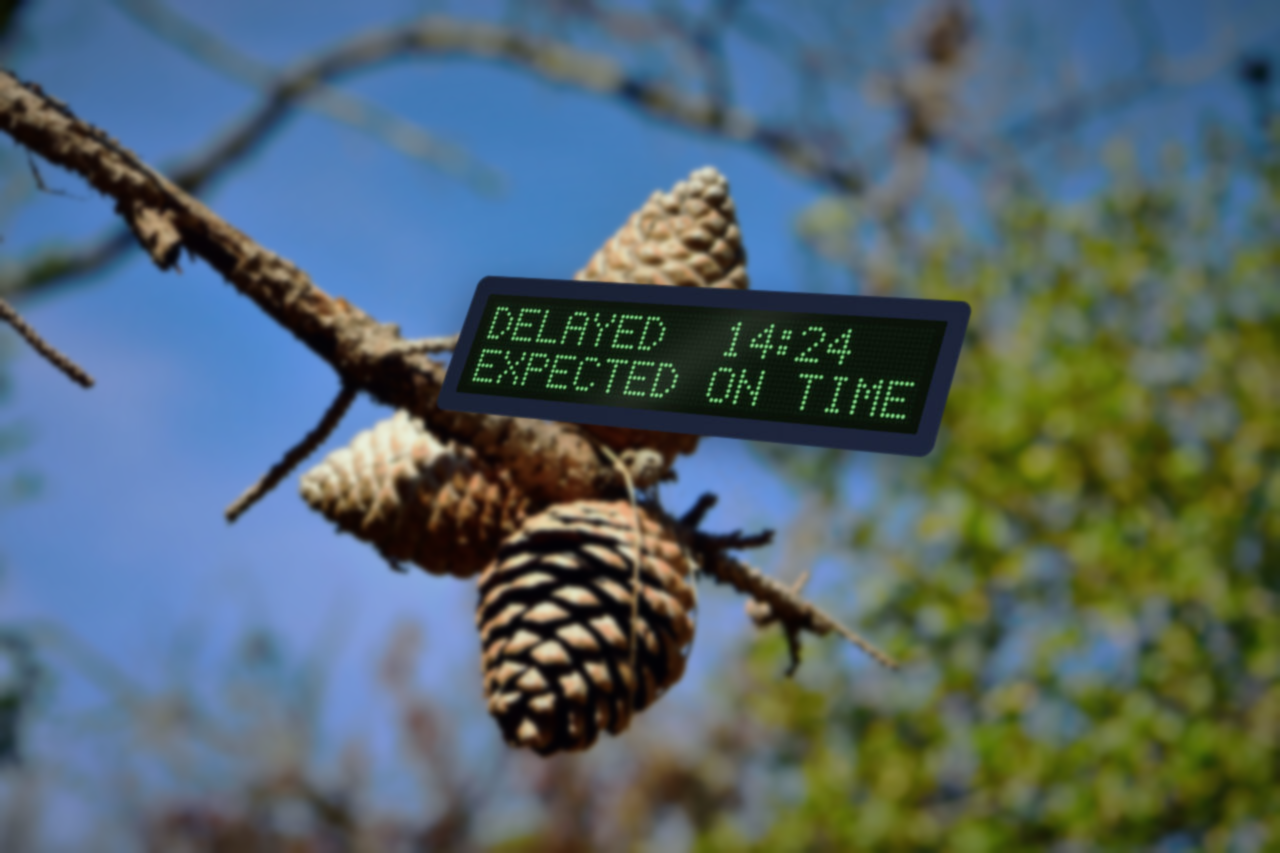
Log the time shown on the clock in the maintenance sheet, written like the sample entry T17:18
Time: T14:24
